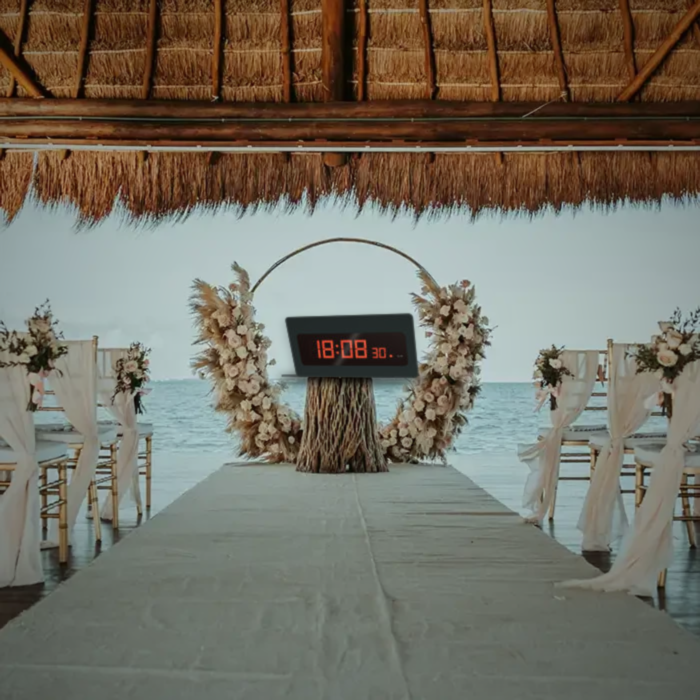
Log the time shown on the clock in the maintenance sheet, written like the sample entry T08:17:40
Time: T18:08:30
